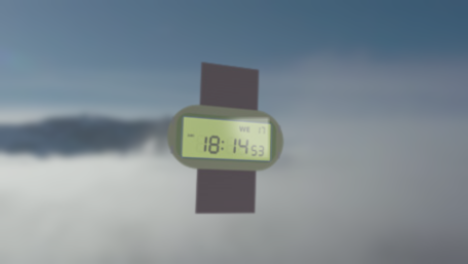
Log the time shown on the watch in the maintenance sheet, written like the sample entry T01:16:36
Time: T18:14:53
